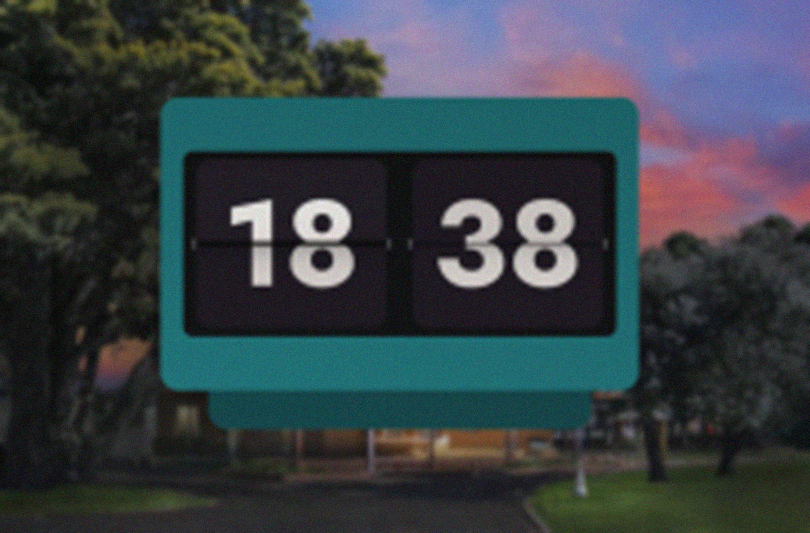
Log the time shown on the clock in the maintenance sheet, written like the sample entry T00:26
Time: T18:38
